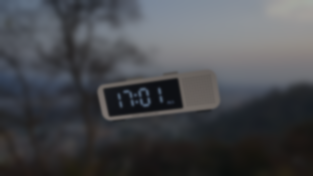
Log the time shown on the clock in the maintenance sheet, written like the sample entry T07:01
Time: T17:01
